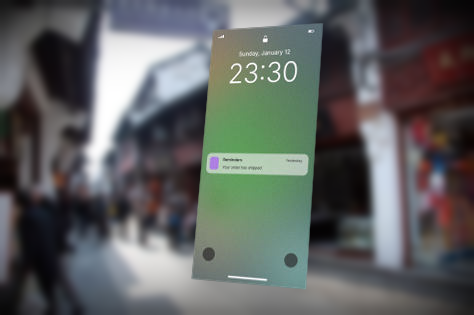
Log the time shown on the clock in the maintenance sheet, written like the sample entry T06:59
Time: T23:30
